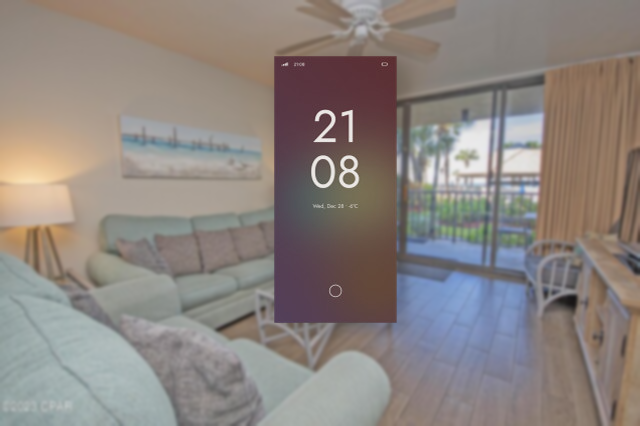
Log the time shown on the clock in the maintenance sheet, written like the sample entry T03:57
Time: T21:08
